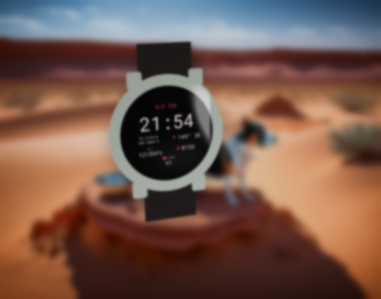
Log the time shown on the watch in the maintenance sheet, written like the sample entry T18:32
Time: T21:54
